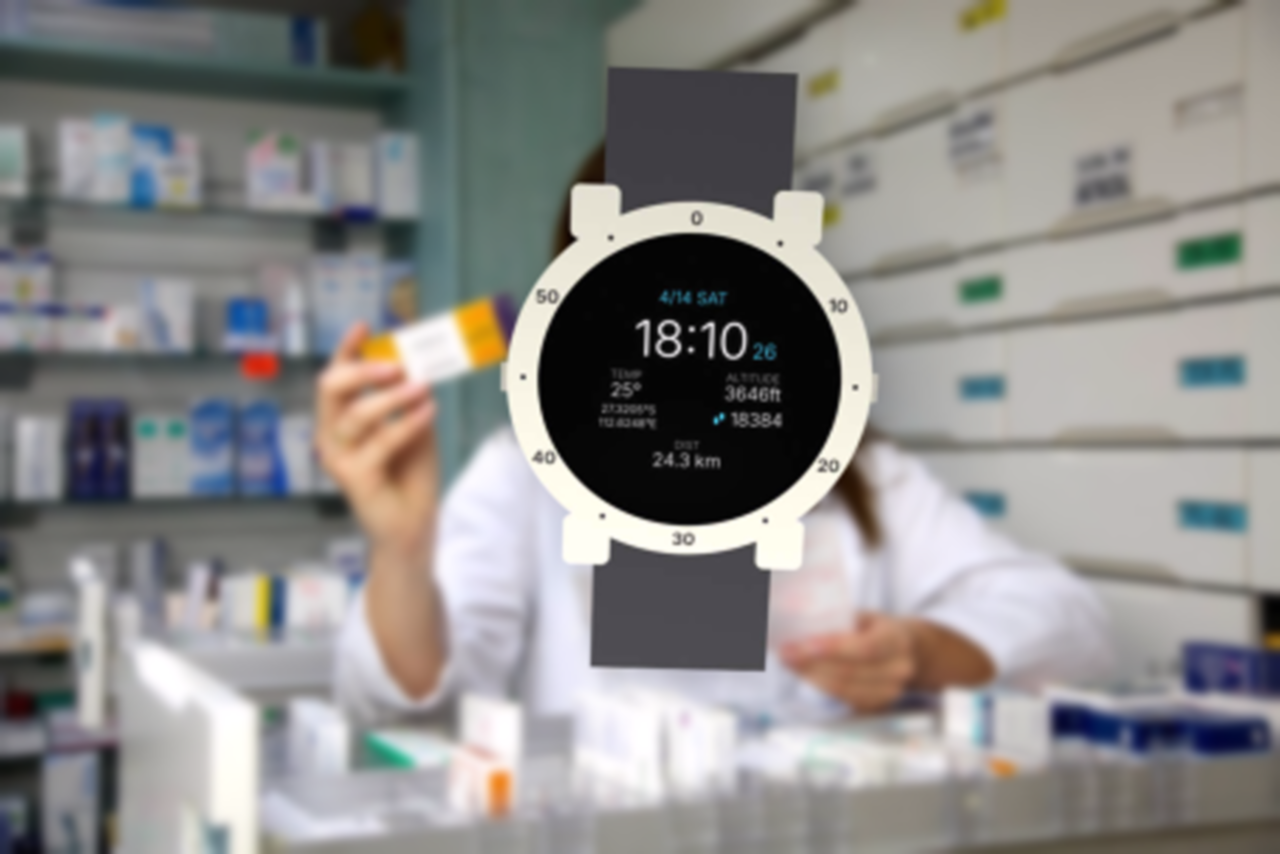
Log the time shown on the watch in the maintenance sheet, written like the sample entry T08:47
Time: T18:10
